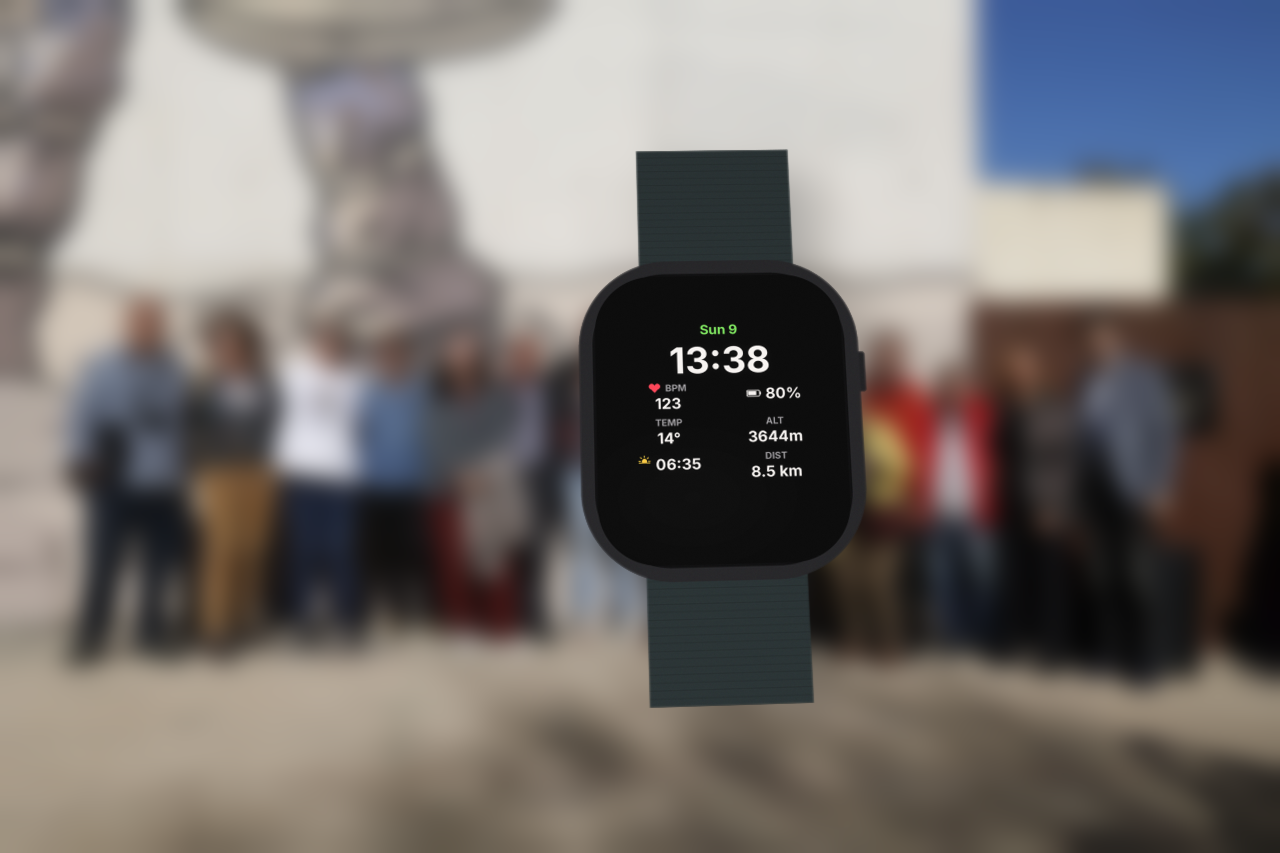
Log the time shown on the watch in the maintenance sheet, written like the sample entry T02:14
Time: T13:38
